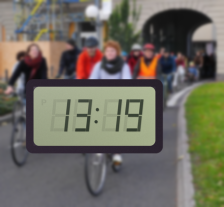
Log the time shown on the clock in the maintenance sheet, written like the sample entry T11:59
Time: T13:19
